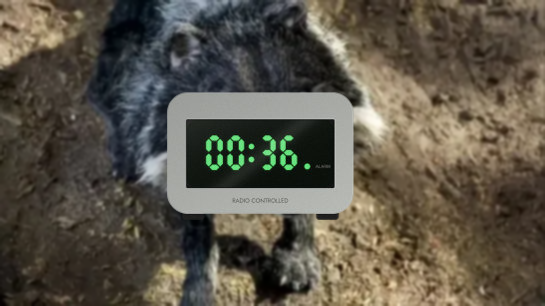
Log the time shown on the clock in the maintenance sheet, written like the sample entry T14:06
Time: T00:36
